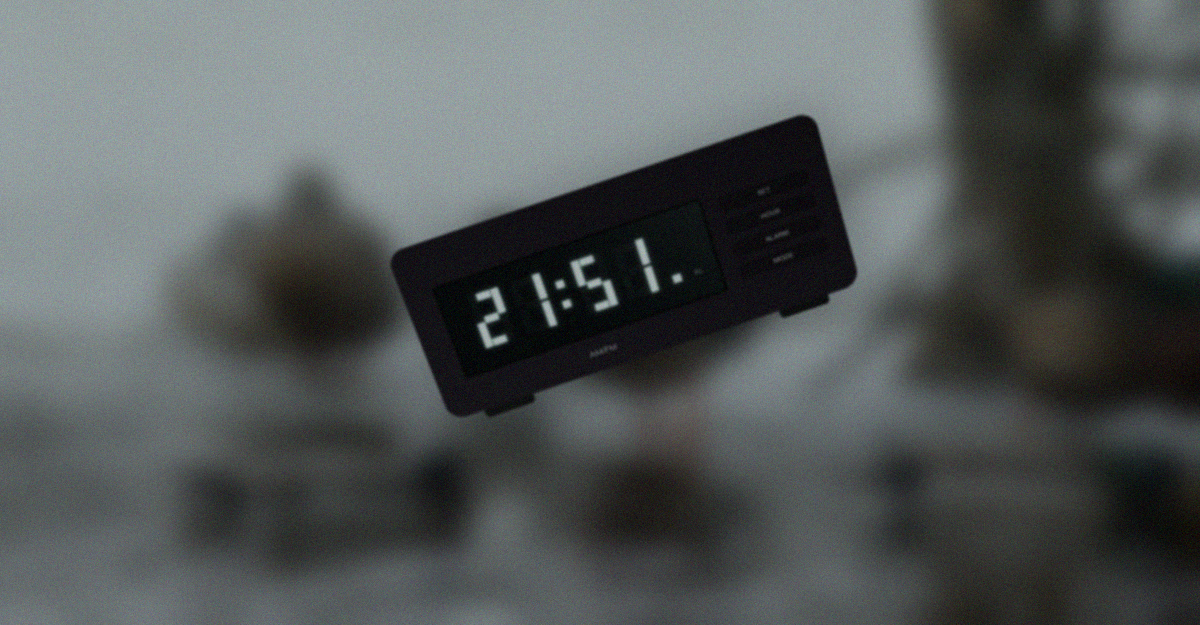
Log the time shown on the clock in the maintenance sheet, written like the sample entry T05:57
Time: T21:51
